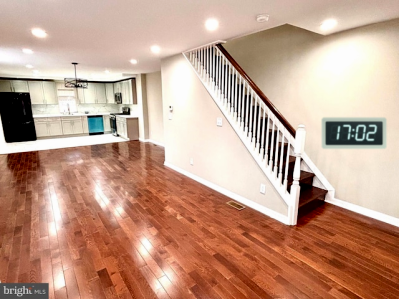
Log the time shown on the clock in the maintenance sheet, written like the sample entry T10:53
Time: T17:02
